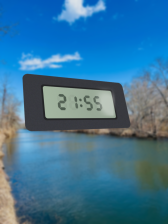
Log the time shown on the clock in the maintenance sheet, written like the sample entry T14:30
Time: T21:55
